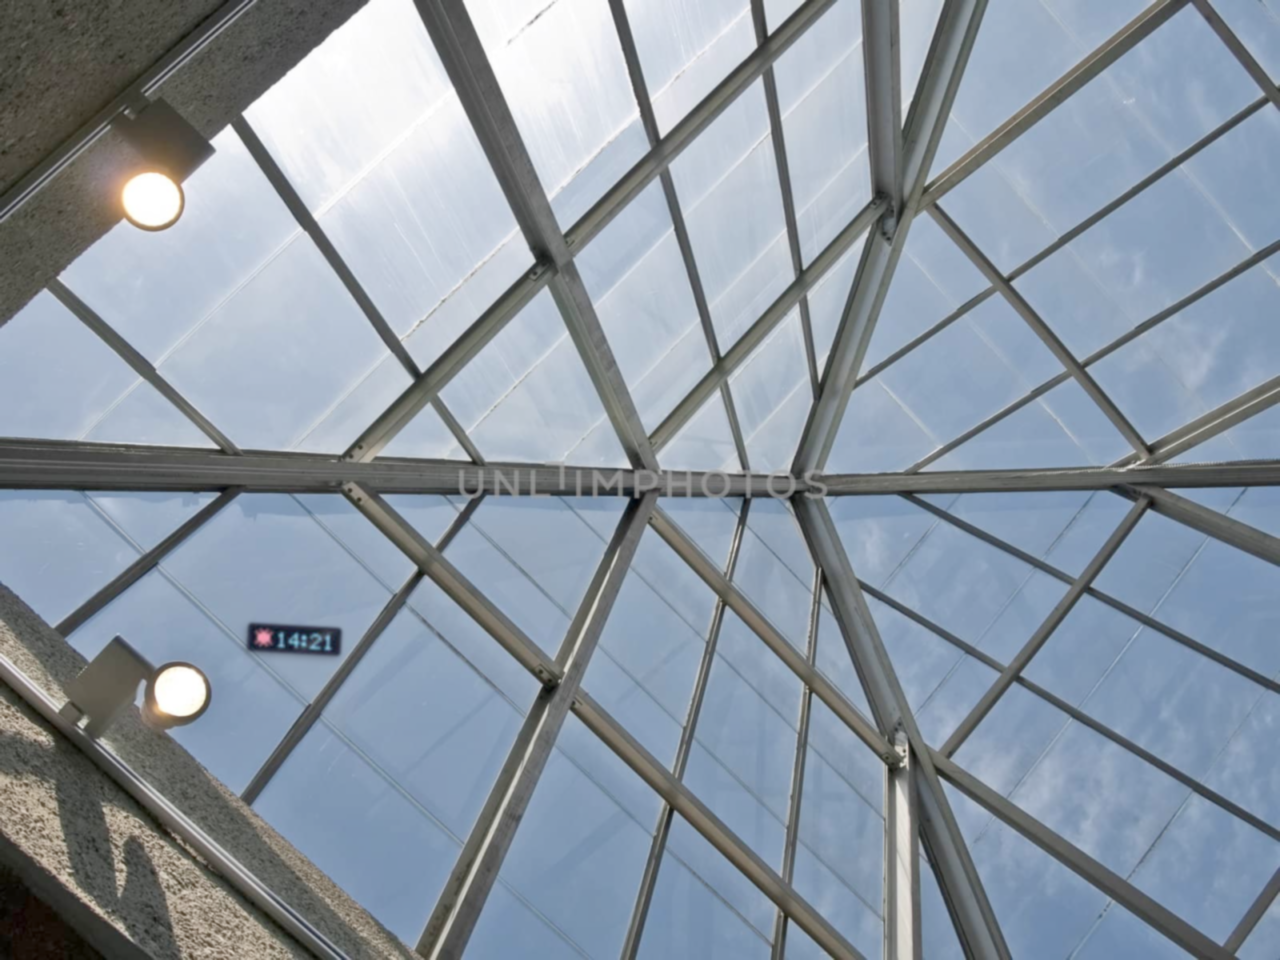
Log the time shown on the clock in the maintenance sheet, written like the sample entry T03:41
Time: T14:21
